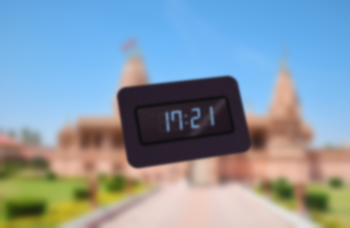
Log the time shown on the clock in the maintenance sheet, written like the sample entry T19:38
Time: T17:21
